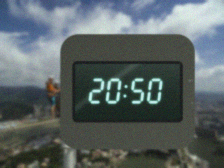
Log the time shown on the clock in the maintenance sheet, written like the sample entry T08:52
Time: T20:50
